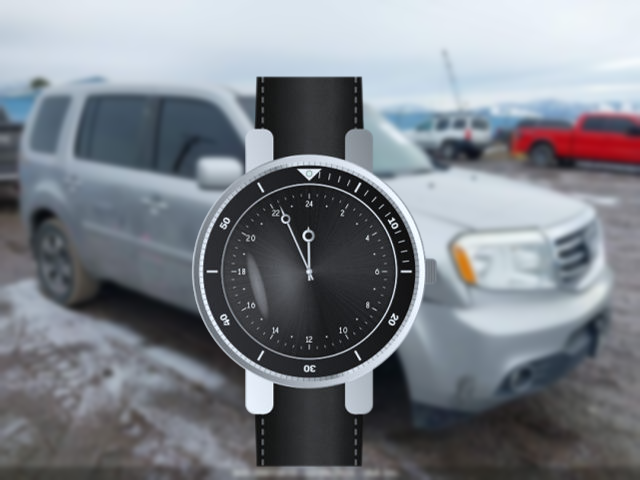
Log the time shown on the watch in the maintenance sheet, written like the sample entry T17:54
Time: T23:56
